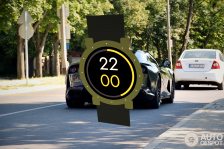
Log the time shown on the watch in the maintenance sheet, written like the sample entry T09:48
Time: T22:00
